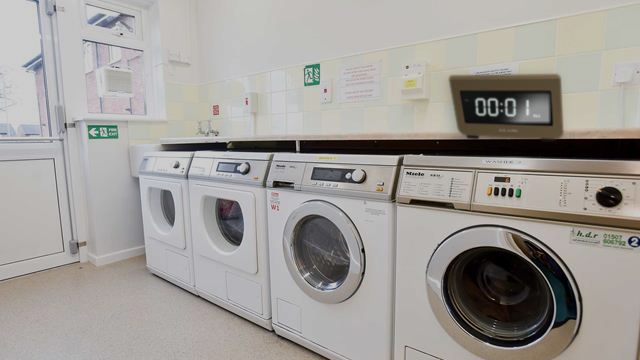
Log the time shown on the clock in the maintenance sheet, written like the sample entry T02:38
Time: T00:01
